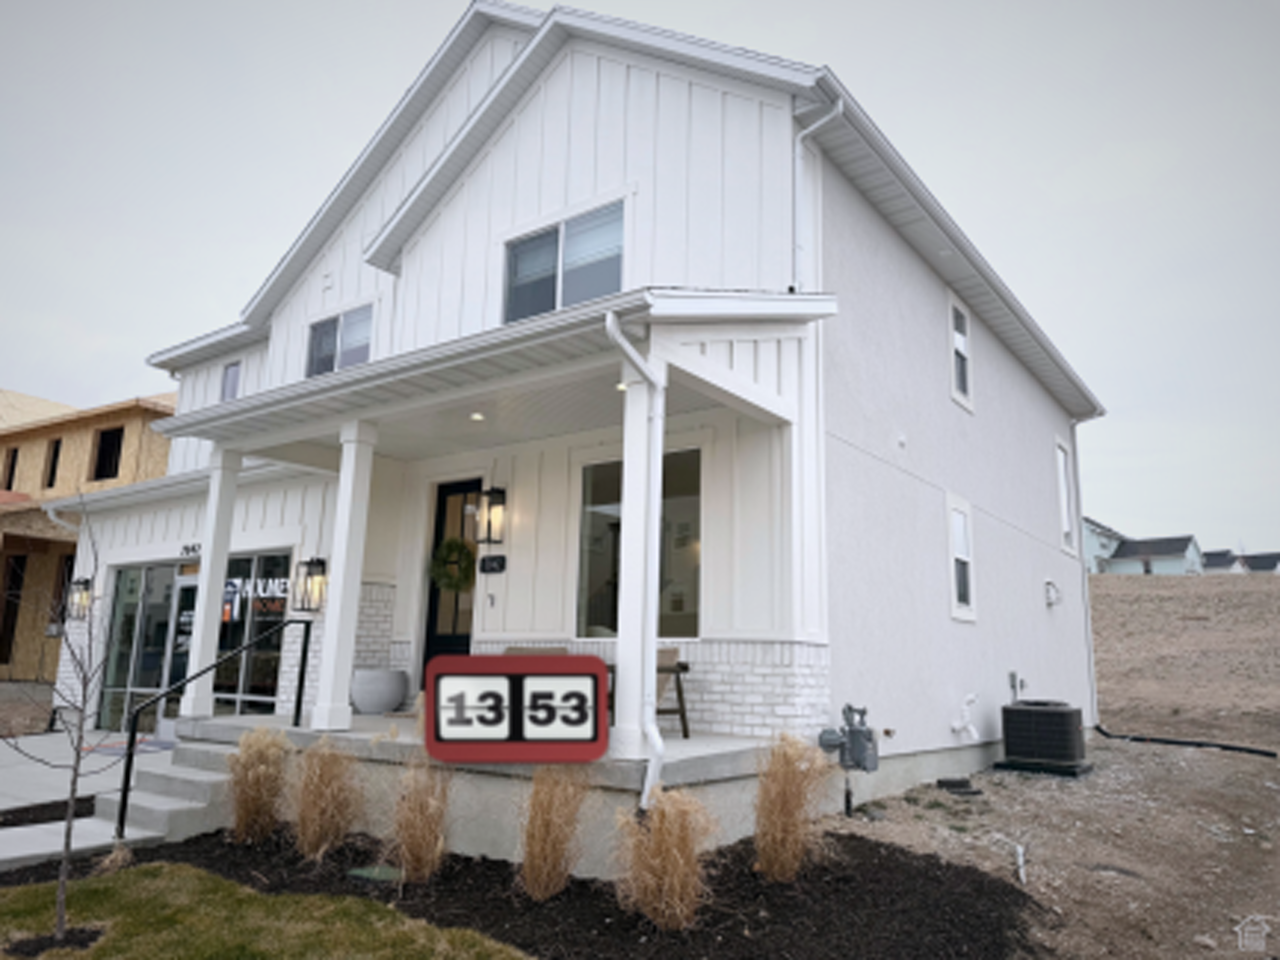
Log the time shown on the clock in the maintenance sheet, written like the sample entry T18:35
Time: T13:53
